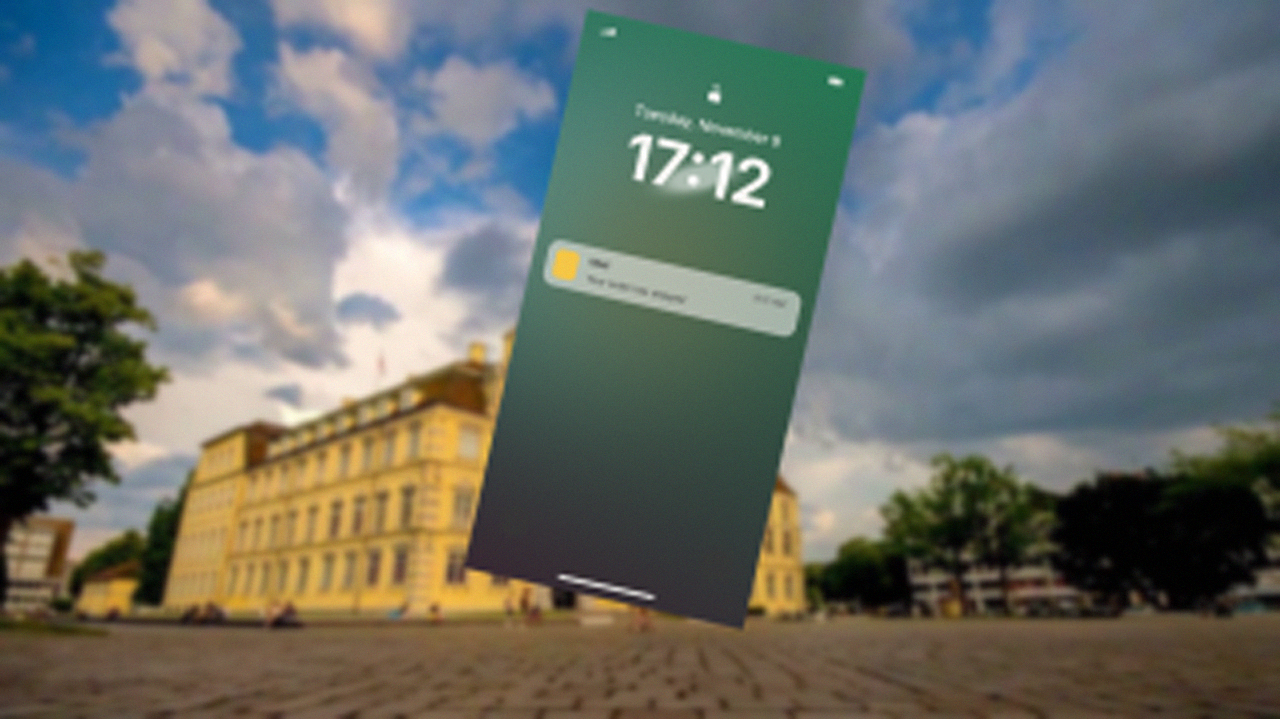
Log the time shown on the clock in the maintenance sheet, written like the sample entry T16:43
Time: T17:12
